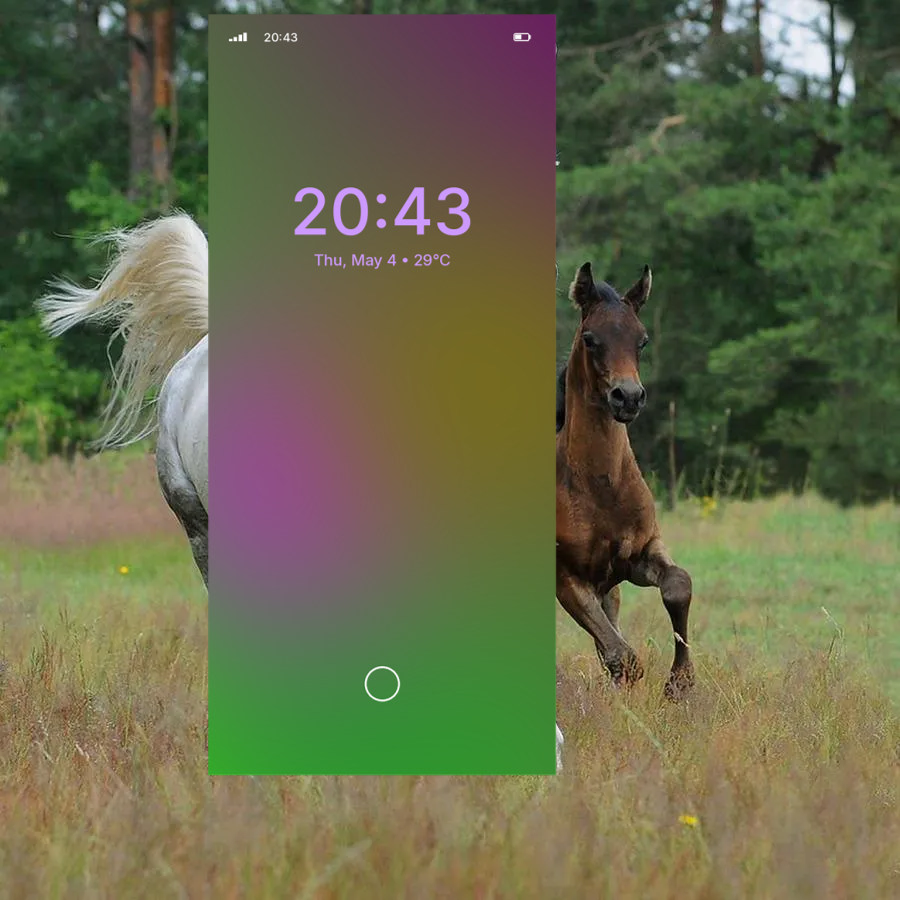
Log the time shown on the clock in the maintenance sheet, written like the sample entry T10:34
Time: T20:43
